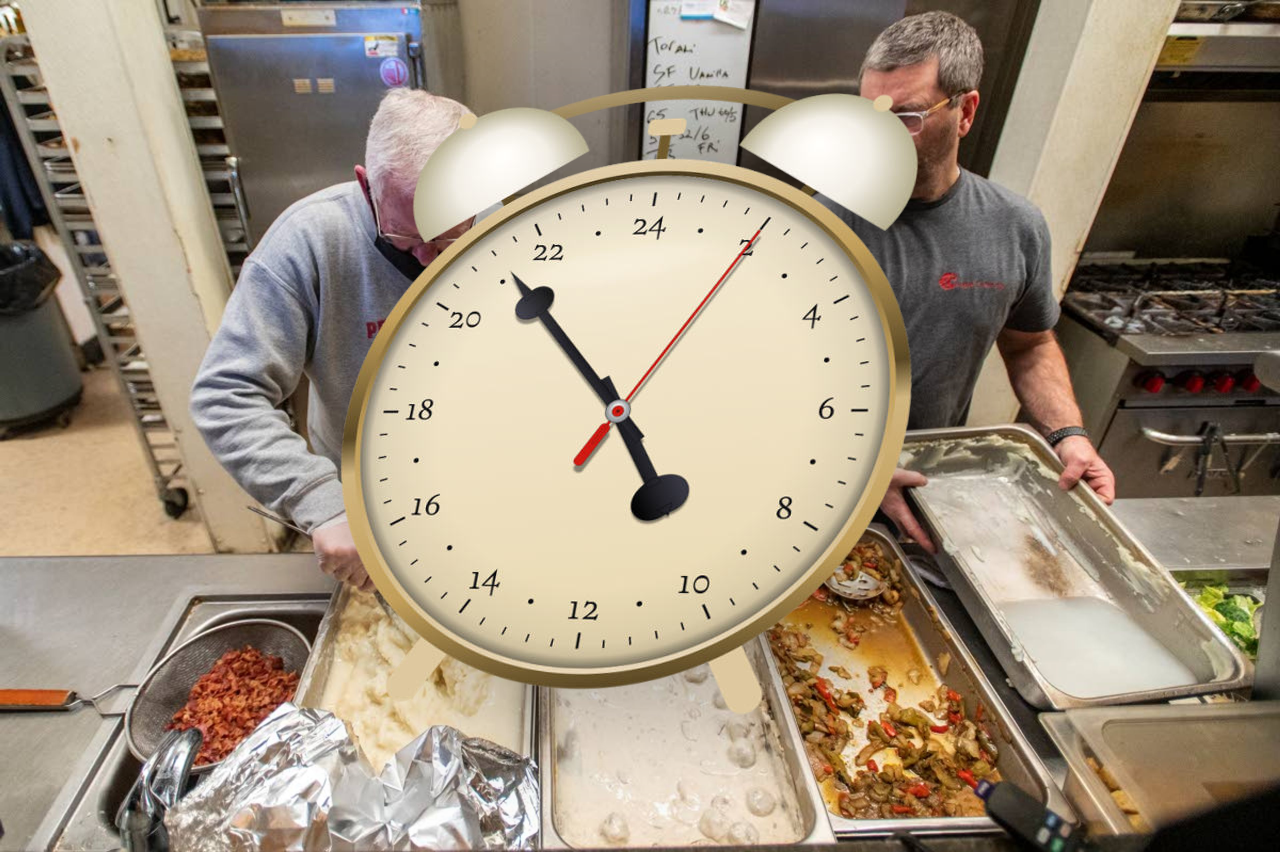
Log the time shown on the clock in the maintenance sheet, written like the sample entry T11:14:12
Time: T09:53:05
